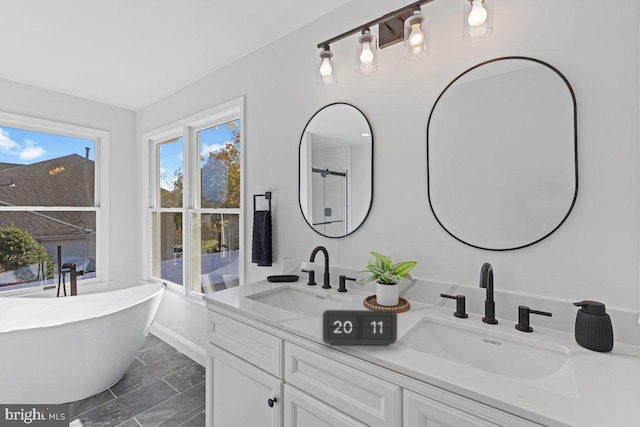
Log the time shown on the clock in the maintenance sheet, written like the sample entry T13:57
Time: T20:11
